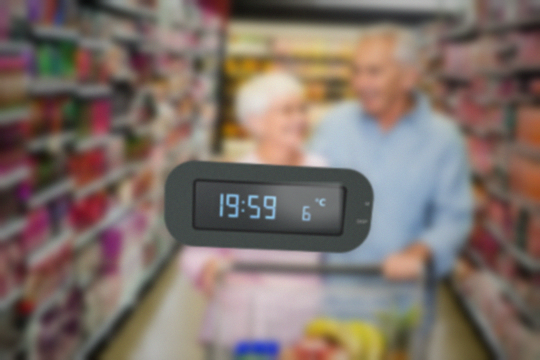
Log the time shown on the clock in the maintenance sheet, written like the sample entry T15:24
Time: T19:59
